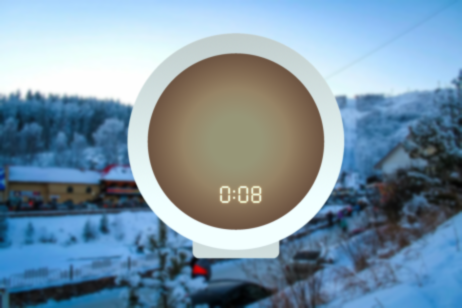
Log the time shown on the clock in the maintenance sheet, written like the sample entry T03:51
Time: T00:08
